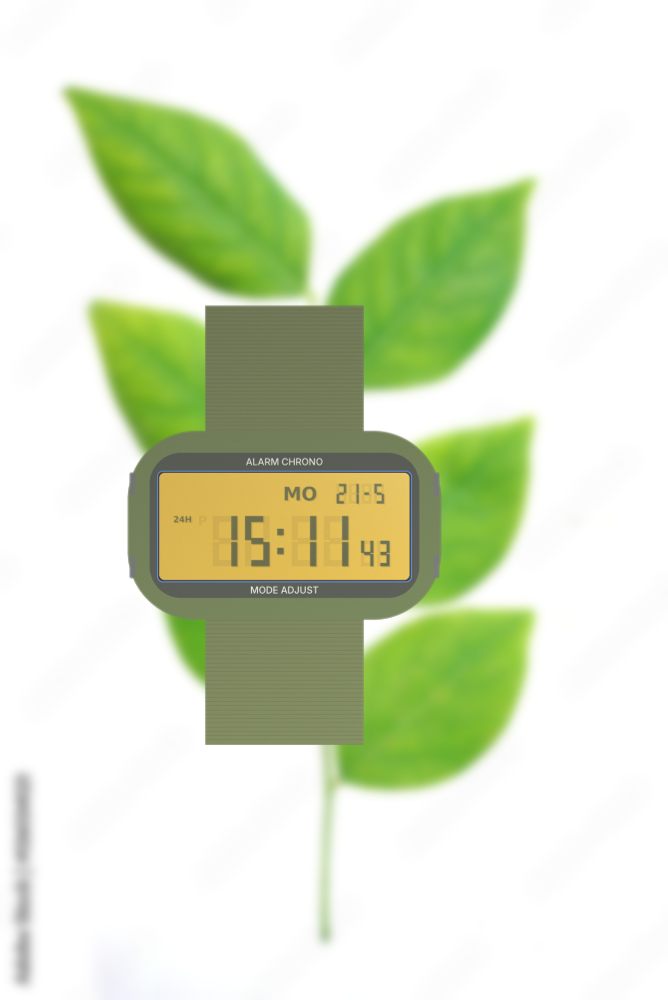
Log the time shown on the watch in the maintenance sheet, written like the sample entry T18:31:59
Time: T15:11:43
